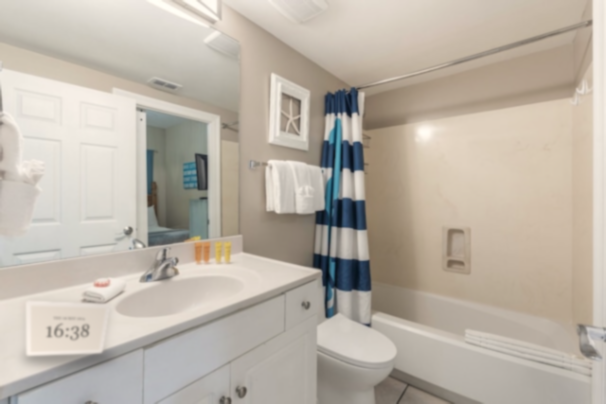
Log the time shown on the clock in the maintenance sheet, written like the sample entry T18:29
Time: T16:38
